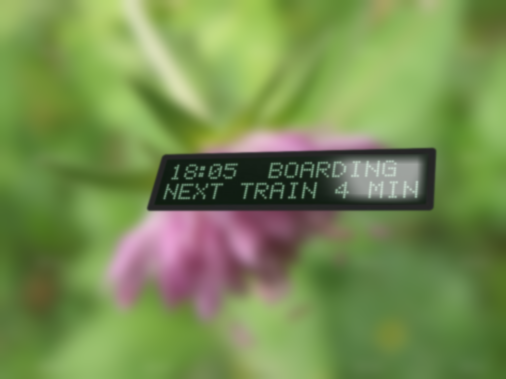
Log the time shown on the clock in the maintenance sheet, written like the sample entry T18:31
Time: T18:05
